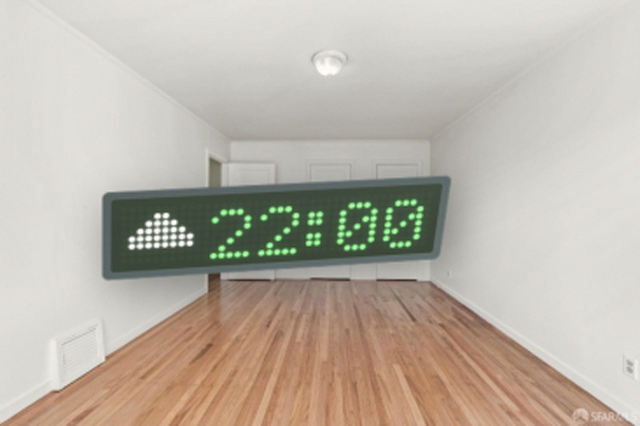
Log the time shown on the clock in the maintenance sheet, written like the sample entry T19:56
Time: T22:00
